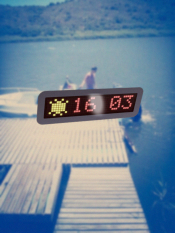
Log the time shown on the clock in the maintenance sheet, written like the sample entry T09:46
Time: T16:03
